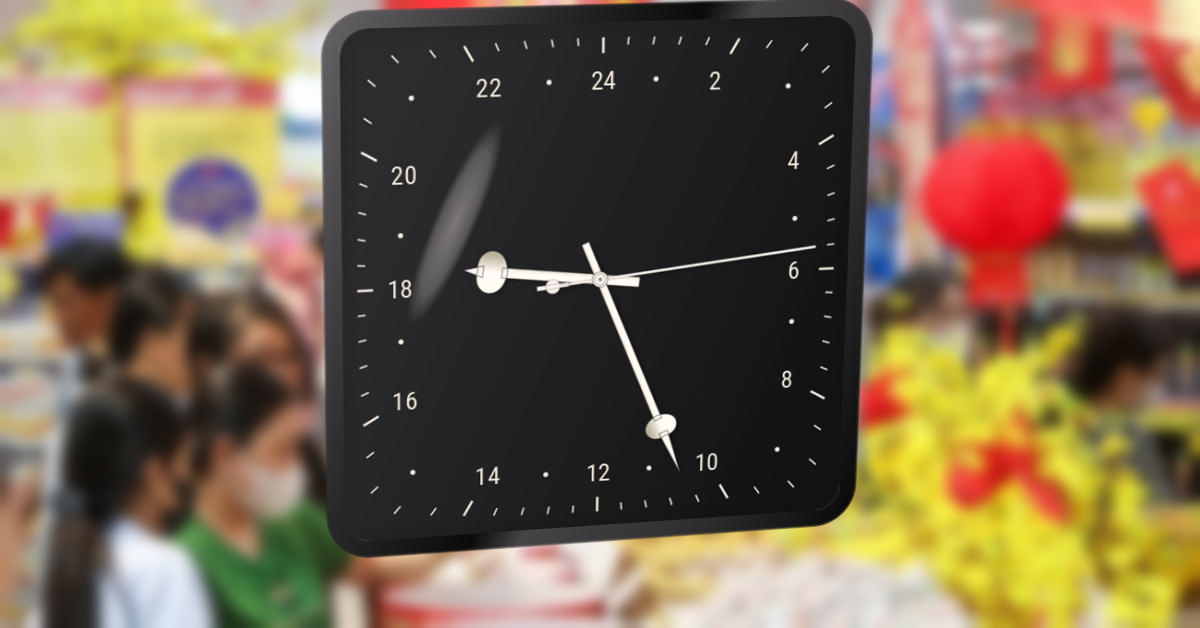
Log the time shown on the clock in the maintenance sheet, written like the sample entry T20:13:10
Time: T18:26:14
